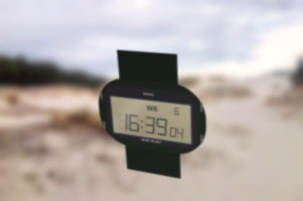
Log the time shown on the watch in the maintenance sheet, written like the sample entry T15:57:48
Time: T16:39:04
